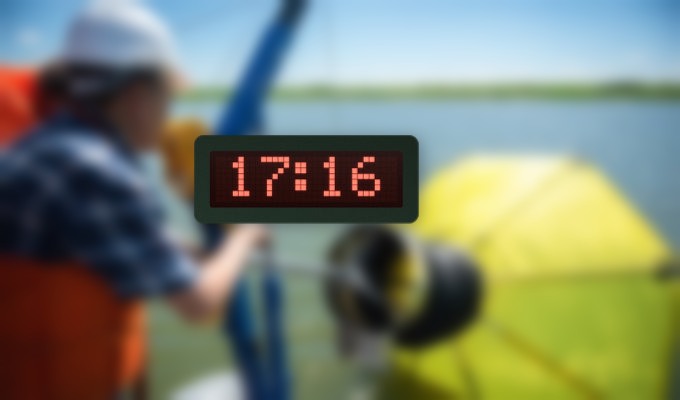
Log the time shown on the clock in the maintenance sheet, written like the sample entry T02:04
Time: T17:16
